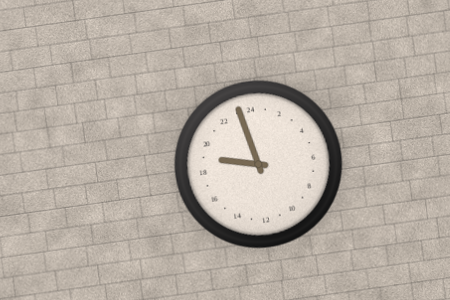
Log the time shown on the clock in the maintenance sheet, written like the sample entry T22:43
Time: T18:58
